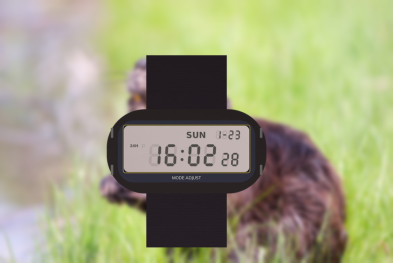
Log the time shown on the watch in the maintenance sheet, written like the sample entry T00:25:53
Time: T16:02:28
